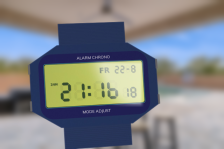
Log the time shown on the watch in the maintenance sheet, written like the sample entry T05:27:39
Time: T21:16:18
